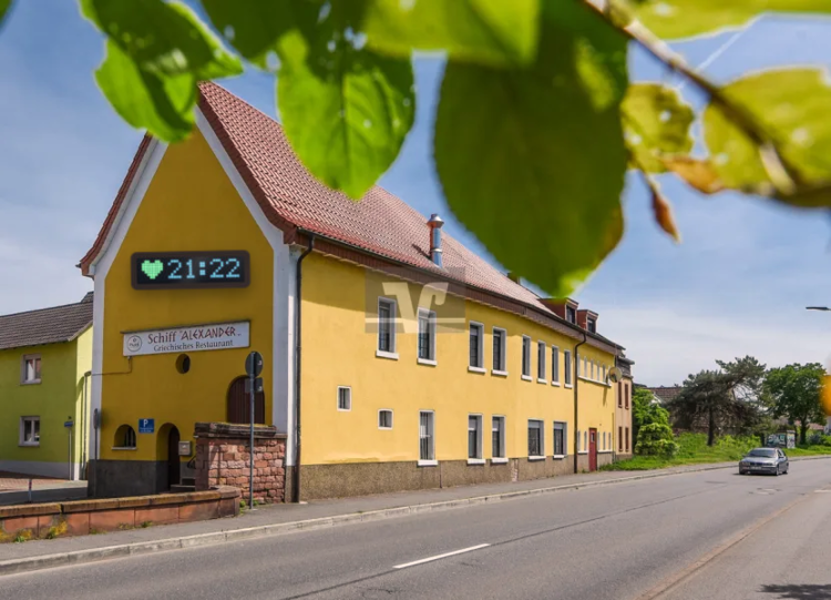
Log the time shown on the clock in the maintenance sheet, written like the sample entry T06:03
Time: T21:22
